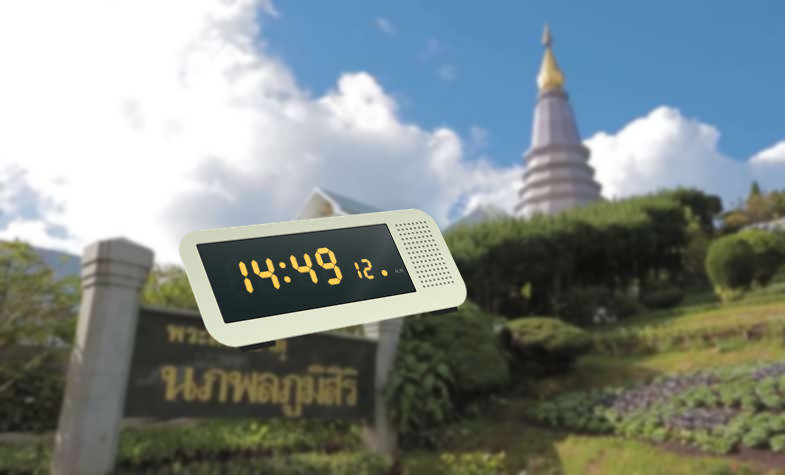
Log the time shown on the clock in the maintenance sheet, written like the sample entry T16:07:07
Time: T14:49:12
